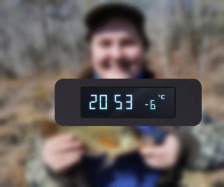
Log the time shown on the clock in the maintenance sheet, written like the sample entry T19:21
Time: T20:53
